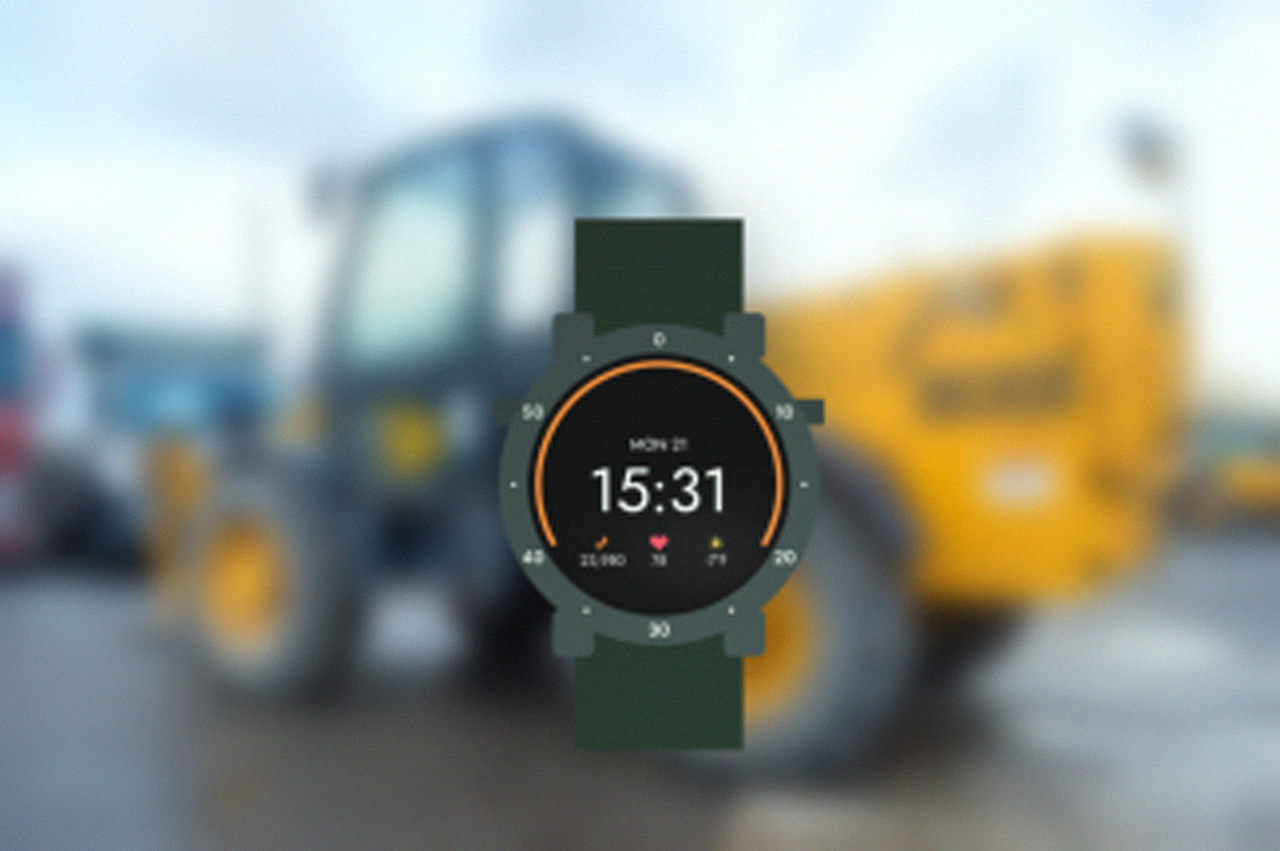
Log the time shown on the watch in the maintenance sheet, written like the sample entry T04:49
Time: T15:31
